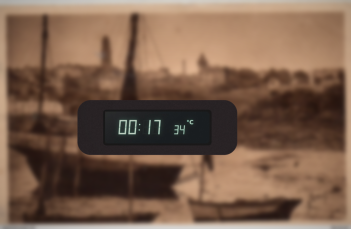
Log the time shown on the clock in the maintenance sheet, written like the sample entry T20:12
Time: T00:17
